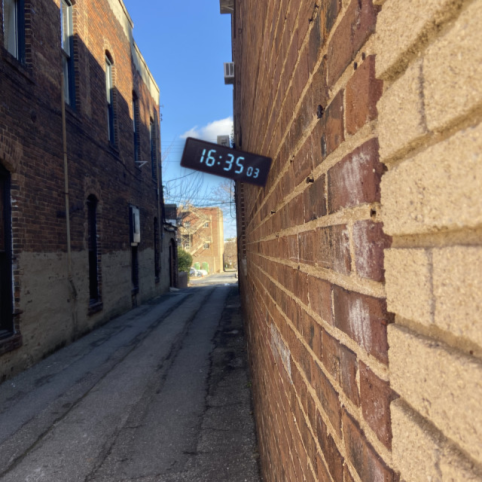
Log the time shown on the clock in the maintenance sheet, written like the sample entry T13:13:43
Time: T16:35:03
